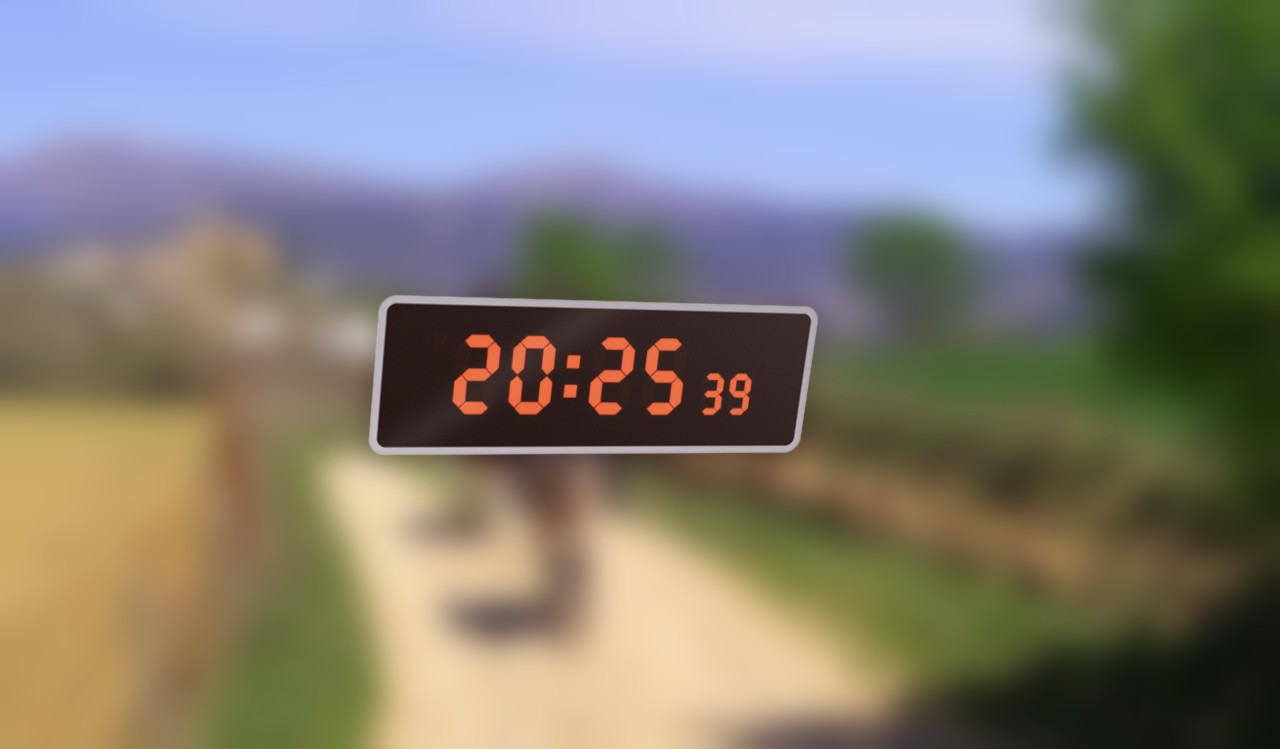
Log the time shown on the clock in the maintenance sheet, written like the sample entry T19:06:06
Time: T20:25:39
